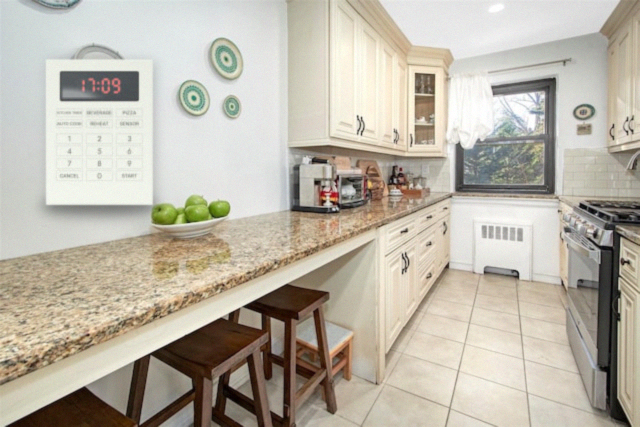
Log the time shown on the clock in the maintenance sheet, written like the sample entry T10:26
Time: T17:09
